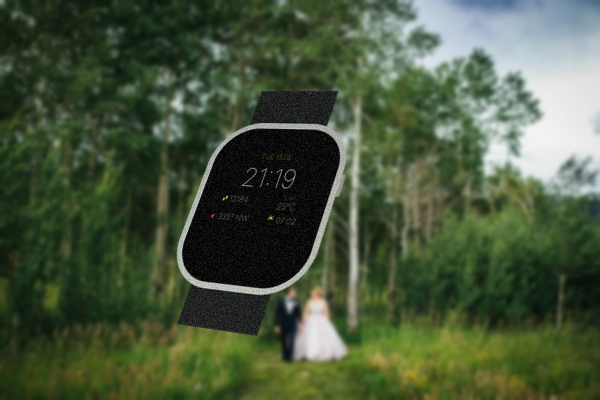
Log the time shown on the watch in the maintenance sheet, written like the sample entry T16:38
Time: T21:19
